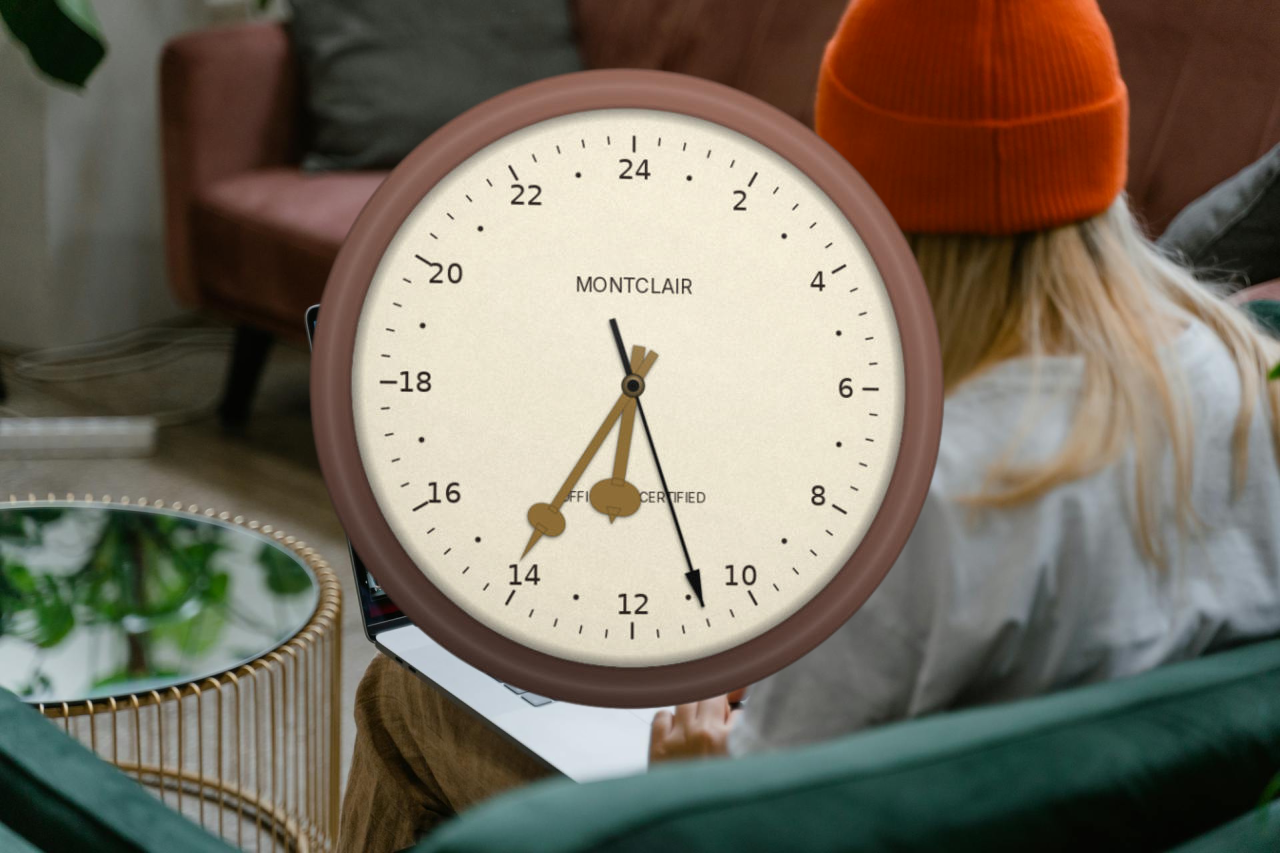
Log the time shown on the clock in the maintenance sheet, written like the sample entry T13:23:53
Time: T12:35:27
